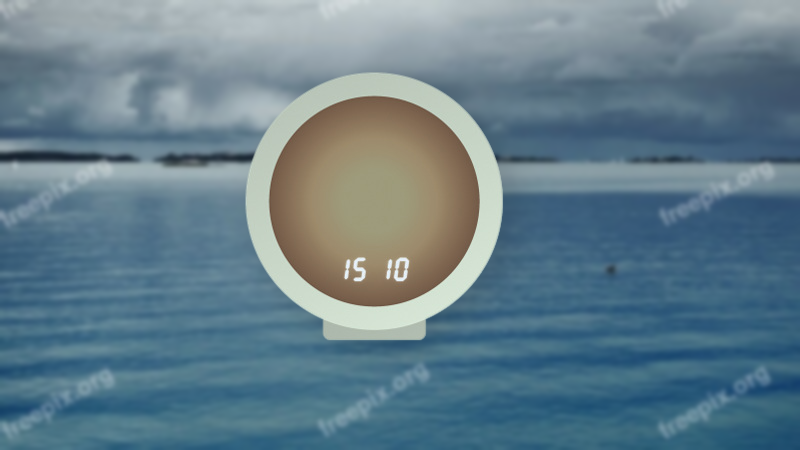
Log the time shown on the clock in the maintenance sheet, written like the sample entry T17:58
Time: T15:10
